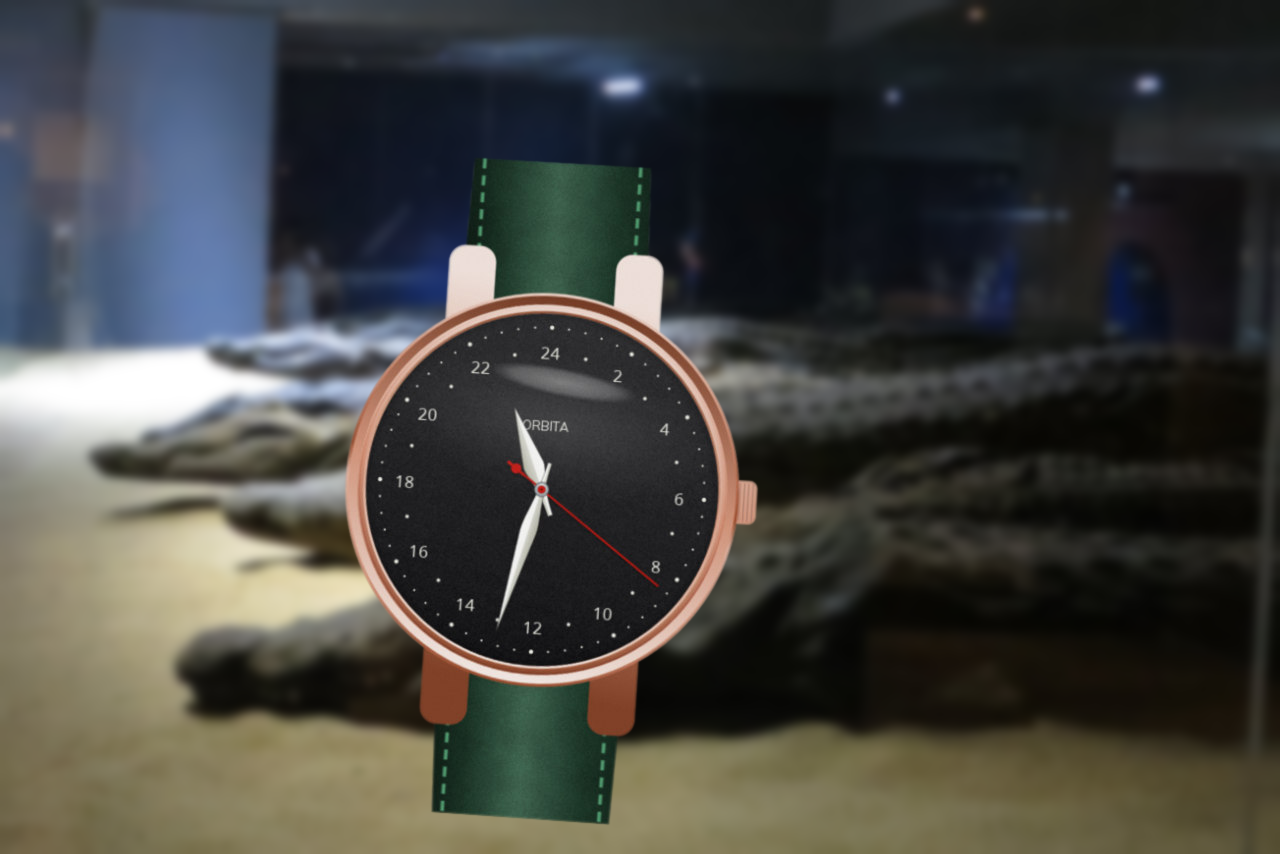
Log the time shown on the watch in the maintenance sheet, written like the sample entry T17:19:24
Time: T22:32:21
